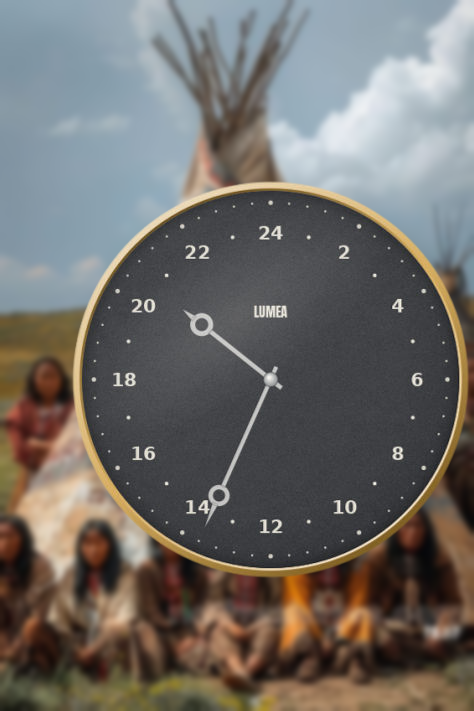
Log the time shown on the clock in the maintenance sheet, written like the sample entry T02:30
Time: T20:34
